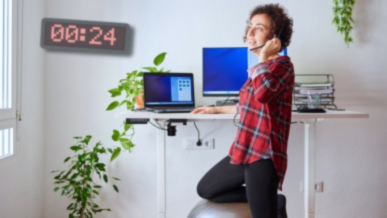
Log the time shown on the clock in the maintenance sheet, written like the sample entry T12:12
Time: T00:24
